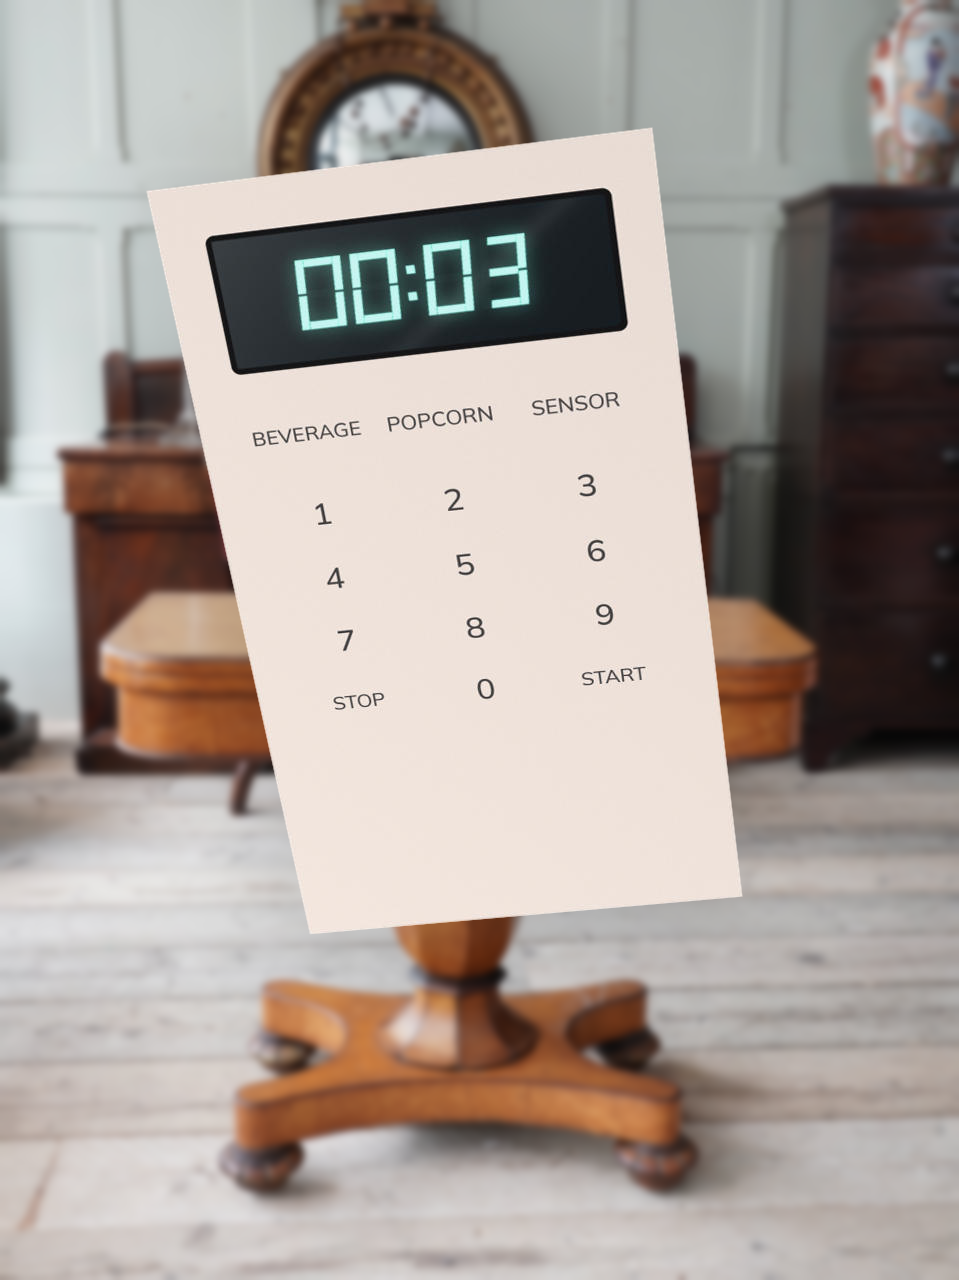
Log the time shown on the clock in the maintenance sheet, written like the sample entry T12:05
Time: T00:03
